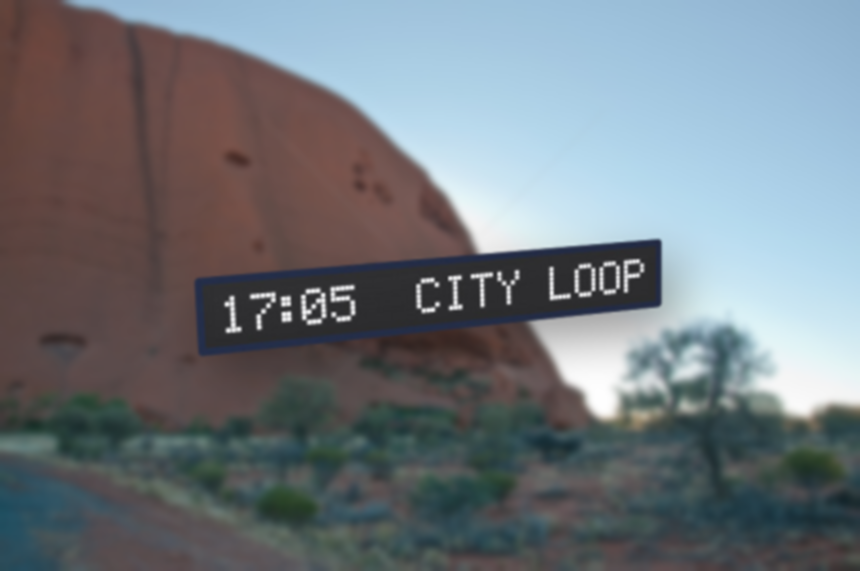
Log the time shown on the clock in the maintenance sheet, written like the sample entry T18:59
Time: T17:05
